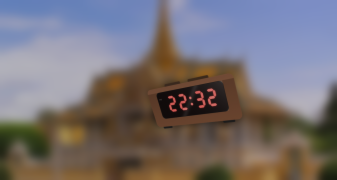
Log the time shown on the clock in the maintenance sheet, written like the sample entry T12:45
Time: T22:32
